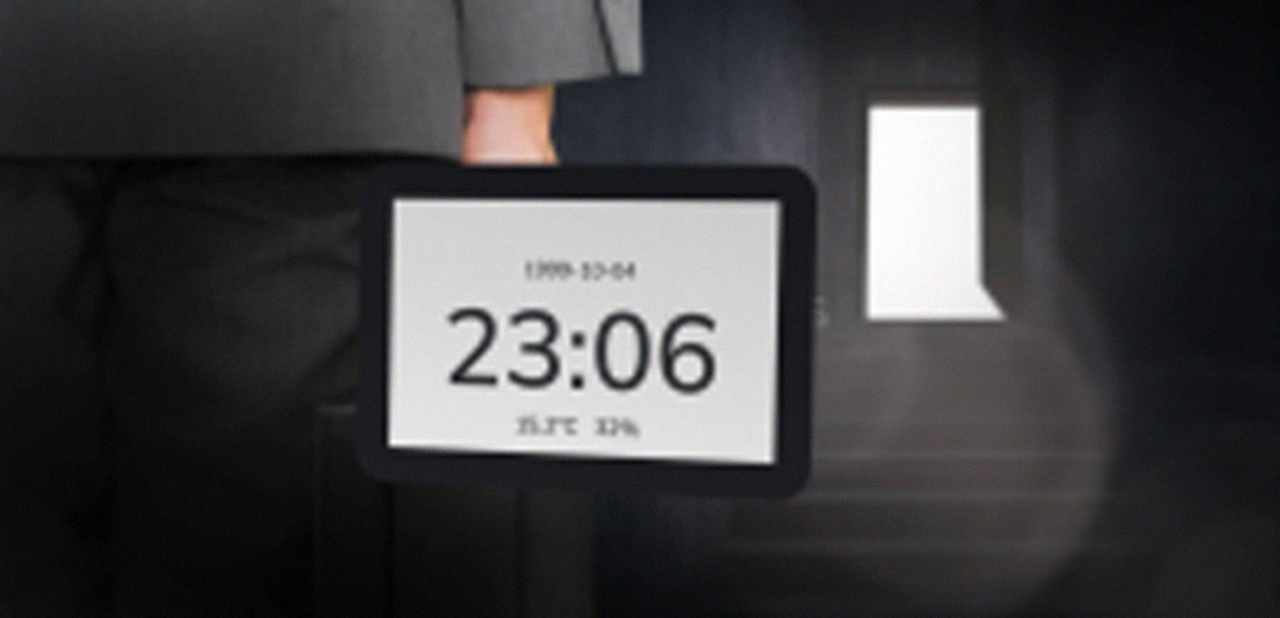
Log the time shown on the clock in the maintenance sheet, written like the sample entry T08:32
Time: T23:06
